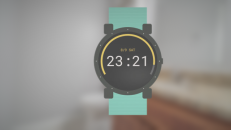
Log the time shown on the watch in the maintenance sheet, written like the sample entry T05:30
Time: T23:21
